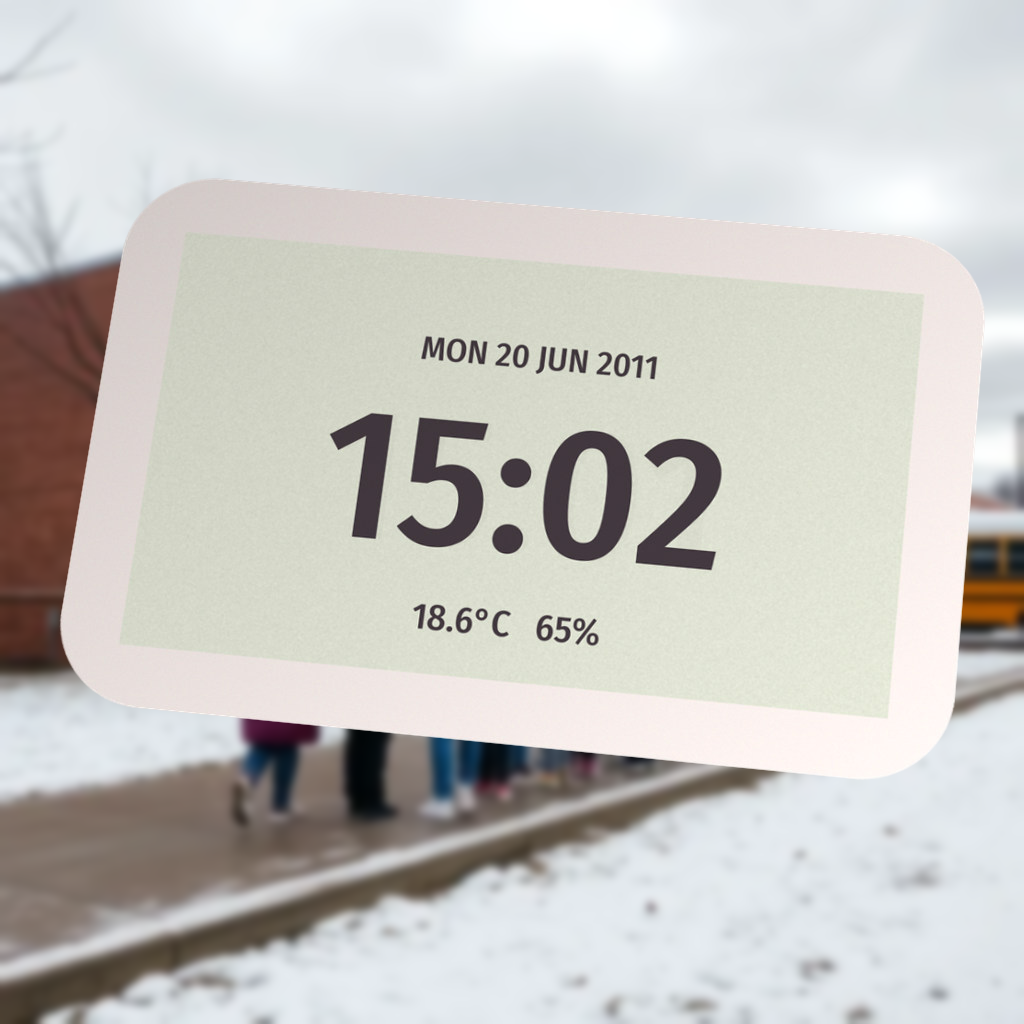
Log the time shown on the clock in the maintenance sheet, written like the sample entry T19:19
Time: T15:02
